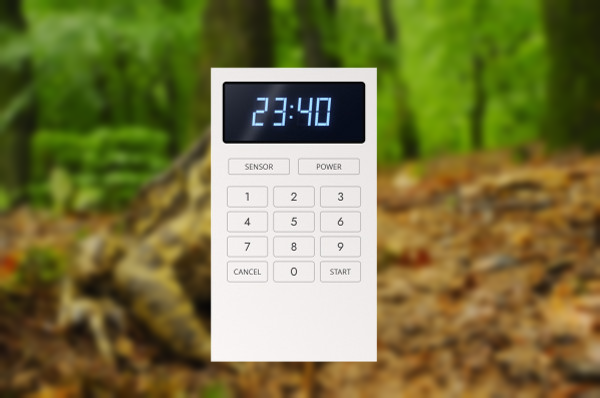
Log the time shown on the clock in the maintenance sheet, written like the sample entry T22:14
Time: T23:40
